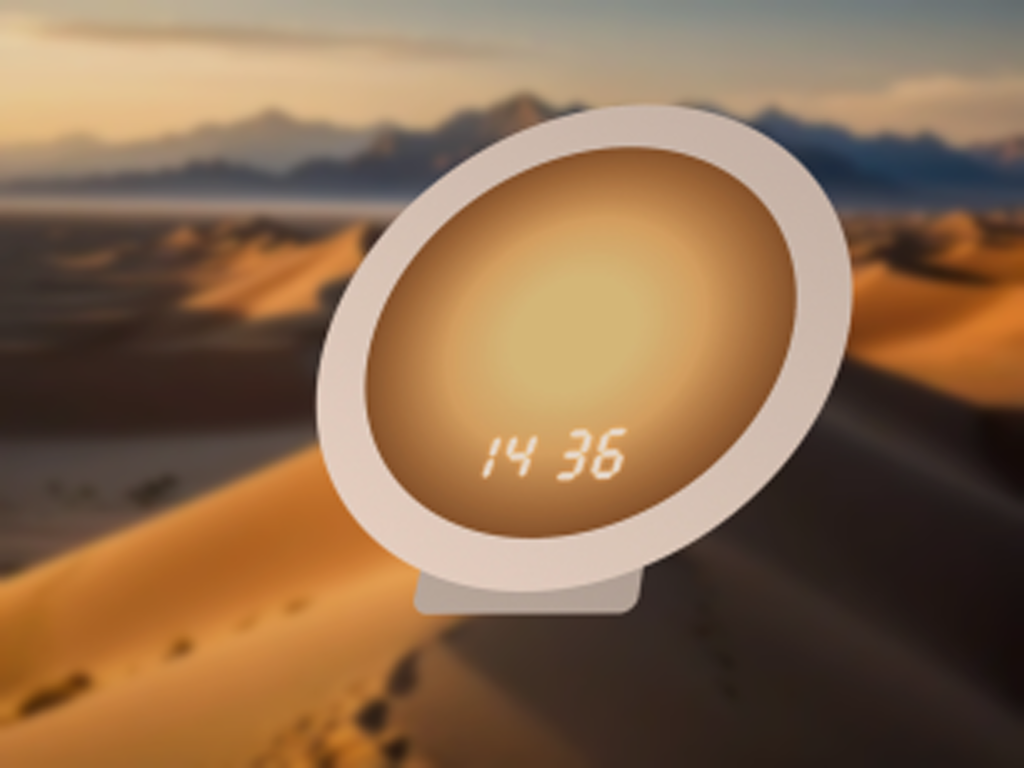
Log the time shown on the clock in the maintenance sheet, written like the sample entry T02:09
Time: T14:36
